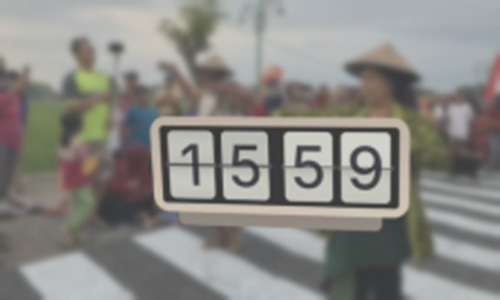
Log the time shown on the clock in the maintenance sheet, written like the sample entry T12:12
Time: T15:59
